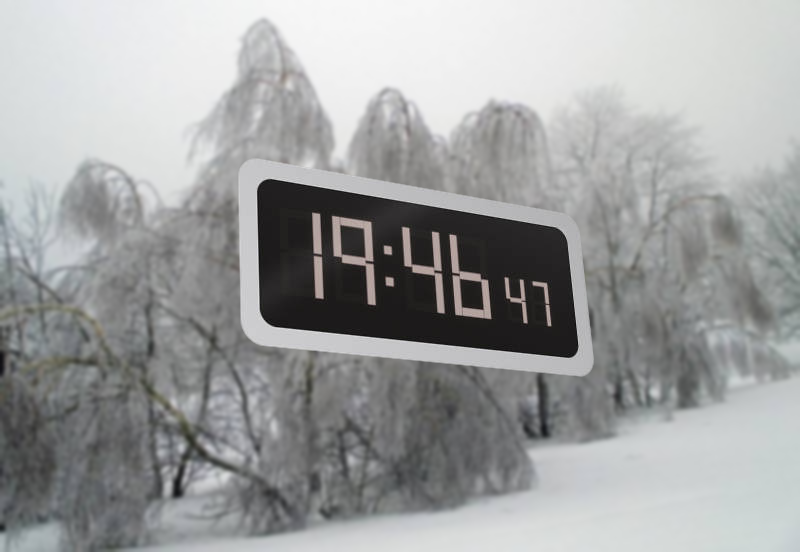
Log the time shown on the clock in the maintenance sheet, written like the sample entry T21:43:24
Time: T19:46:47
